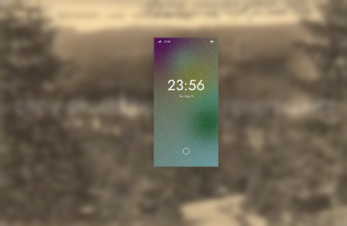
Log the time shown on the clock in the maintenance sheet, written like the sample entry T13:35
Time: T23:56
